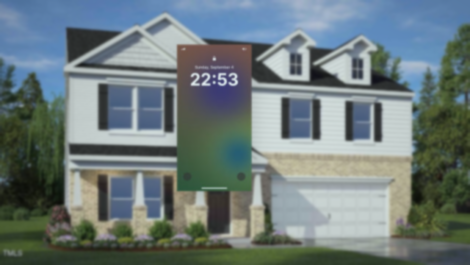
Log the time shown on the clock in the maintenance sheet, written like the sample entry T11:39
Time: T22:53
